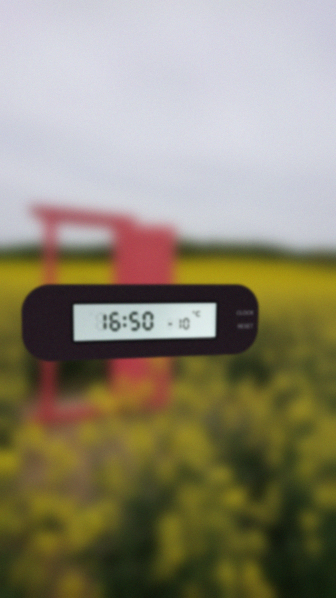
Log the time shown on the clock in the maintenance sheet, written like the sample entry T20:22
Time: T16:50
